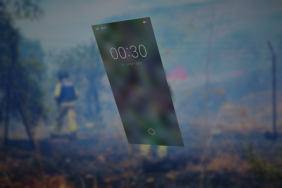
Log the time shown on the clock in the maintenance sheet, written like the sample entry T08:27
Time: T00:30
